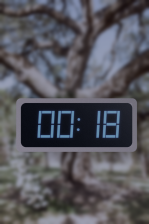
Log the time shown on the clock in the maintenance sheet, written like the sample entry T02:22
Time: T00:18
